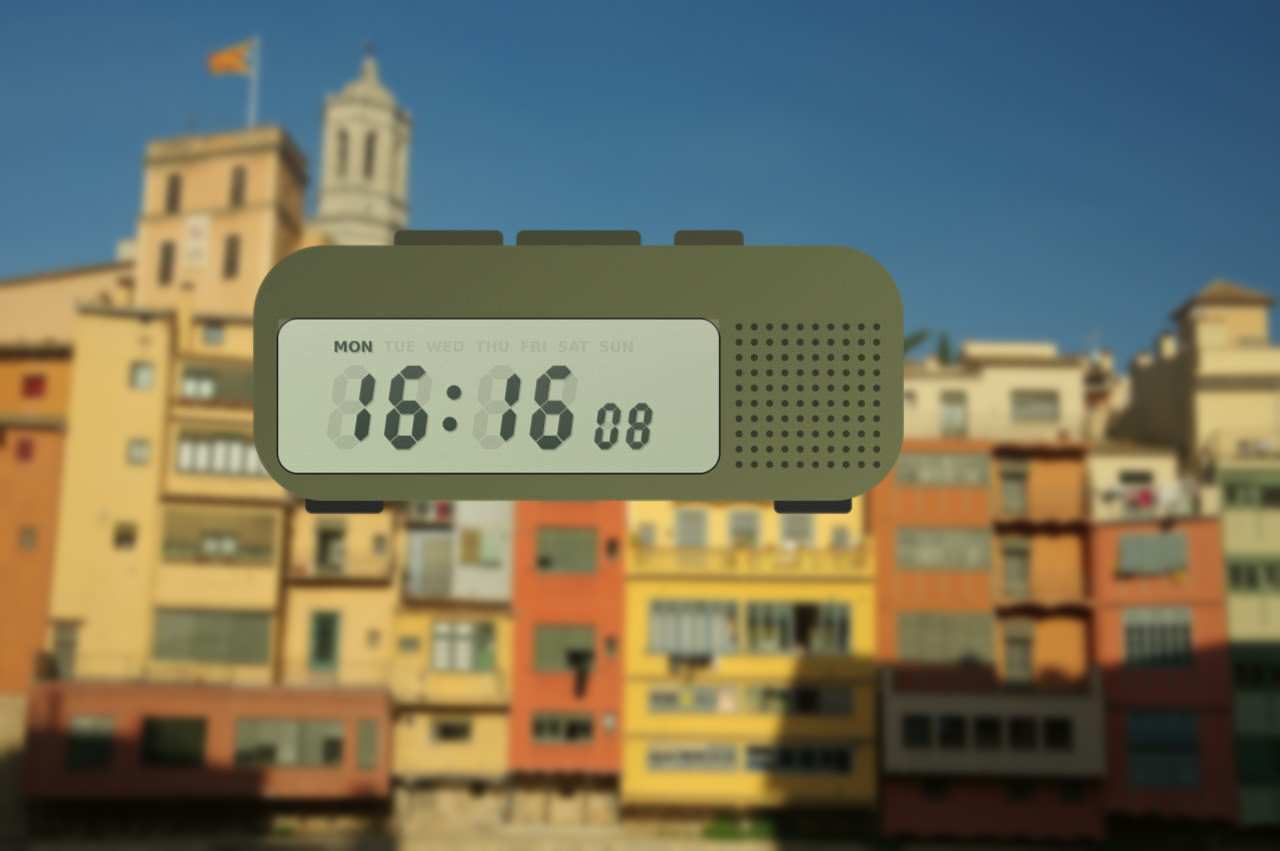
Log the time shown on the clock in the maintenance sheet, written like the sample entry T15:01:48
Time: T16:16:08
